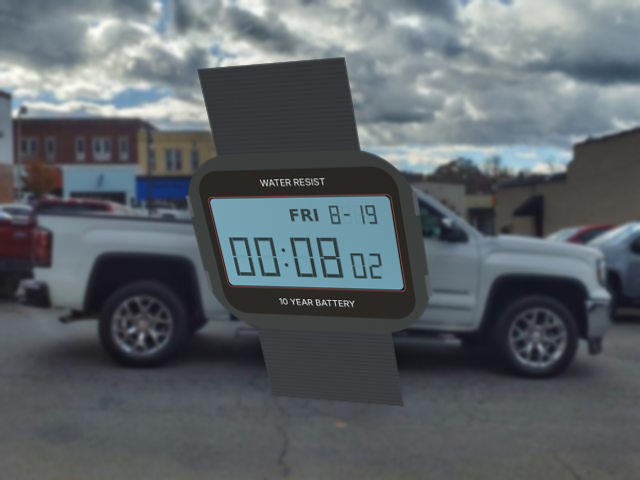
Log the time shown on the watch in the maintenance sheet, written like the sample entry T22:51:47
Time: T00:08:02
